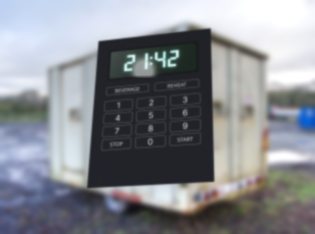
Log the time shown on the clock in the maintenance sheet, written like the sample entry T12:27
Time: T21:42
